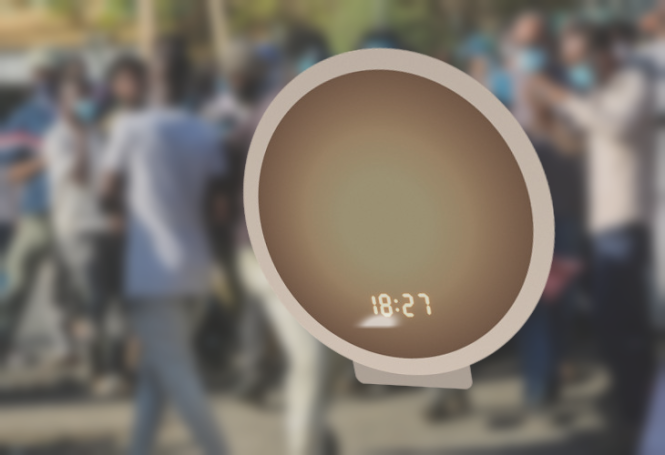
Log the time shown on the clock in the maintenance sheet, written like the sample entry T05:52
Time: T18:27
